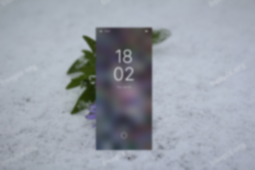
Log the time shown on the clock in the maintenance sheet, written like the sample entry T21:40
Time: T18:02
